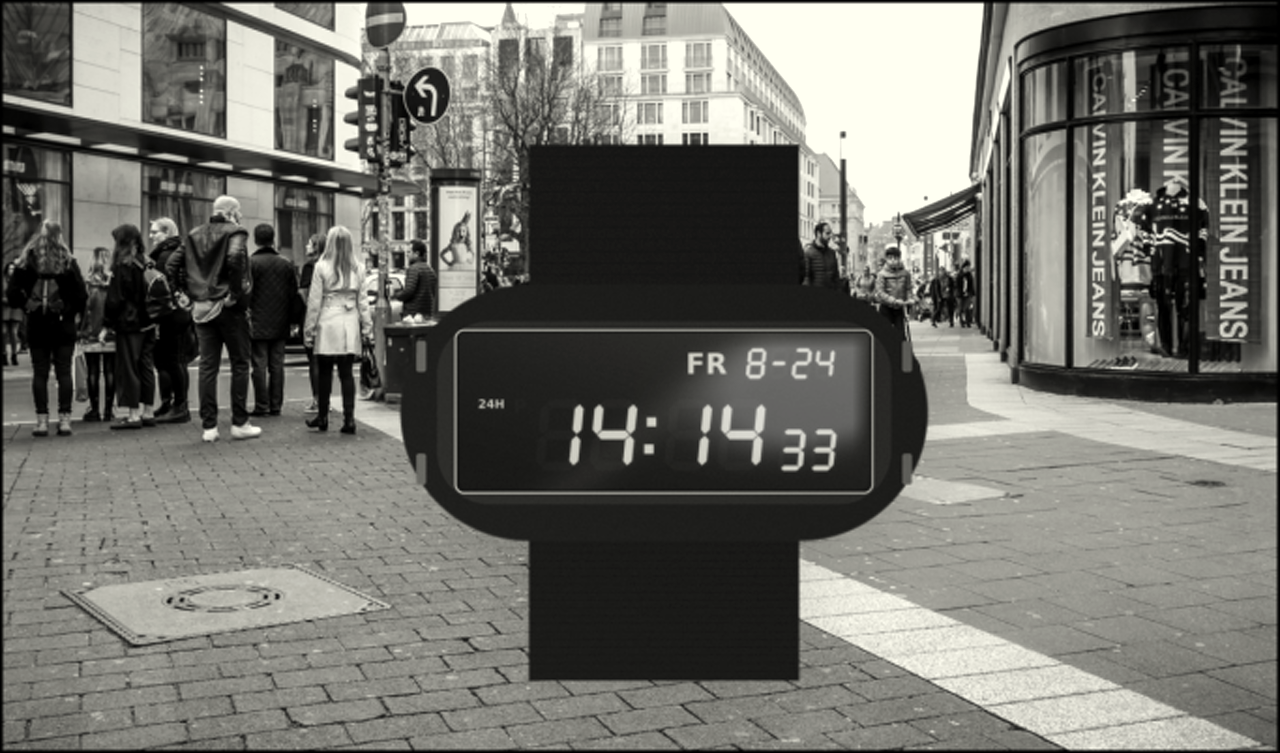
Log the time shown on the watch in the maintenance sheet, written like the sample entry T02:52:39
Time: T14:14:33
